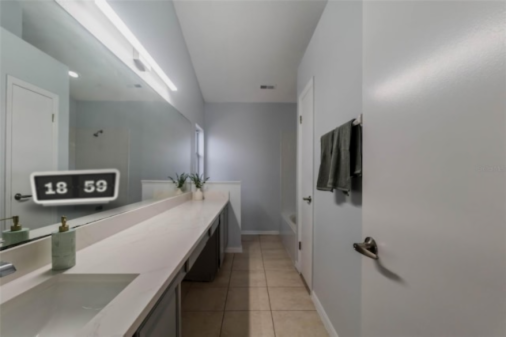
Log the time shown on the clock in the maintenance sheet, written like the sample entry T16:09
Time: T18:59
